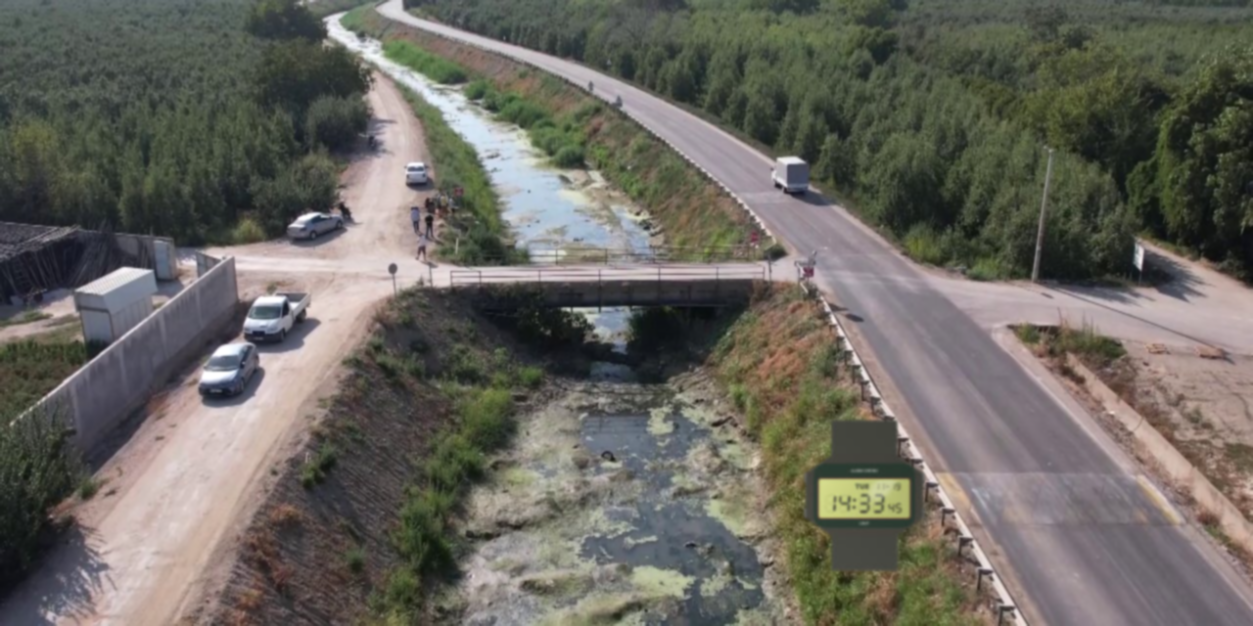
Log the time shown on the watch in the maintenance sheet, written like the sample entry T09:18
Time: T14:33
